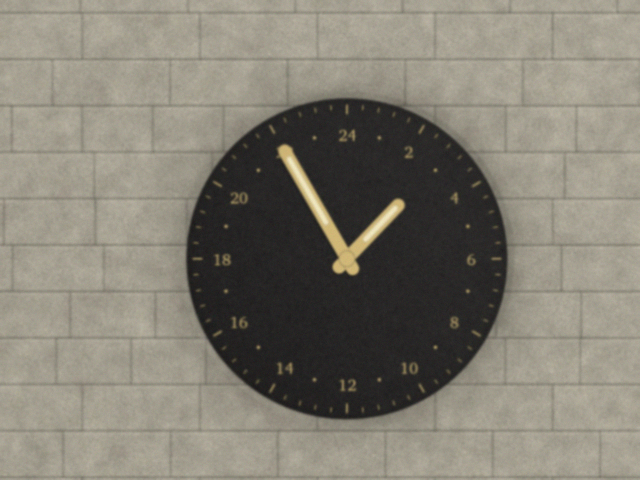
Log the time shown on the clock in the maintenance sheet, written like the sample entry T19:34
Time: T02:55
